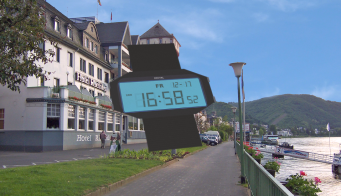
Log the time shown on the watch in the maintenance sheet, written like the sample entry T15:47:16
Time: T16:58:52
